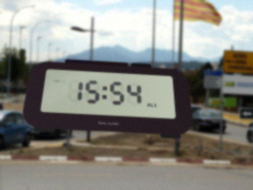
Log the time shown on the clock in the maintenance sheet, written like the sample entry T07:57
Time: T15:54
